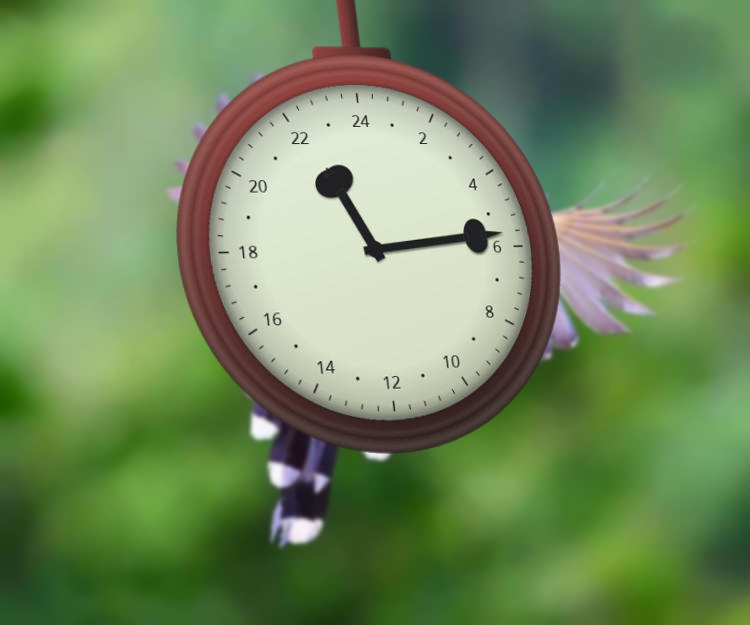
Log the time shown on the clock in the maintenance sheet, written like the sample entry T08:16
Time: T22:14
